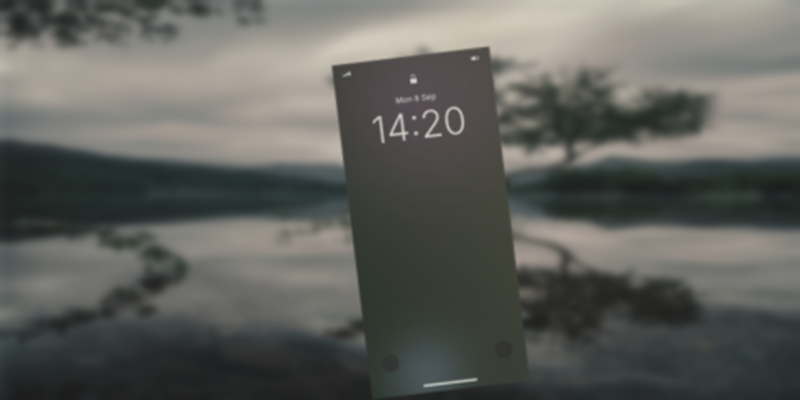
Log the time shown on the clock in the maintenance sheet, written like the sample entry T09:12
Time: T14:20
